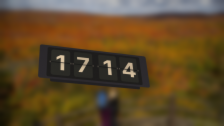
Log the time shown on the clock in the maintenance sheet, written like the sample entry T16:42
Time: T17:14
